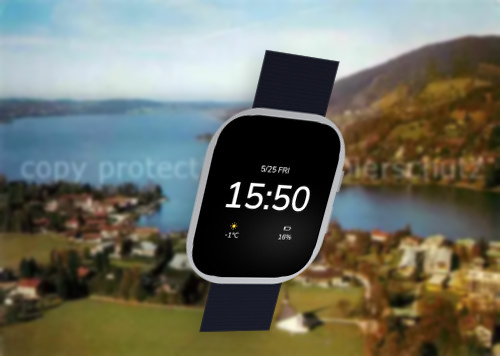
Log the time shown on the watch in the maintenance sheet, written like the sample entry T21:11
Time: T15:50
